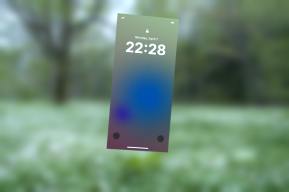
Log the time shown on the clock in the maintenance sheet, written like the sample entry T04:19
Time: T22:28
